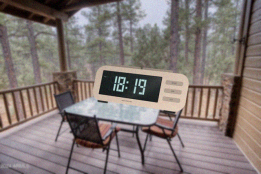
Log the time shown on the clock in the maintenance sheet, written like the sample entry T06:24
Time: T18:19
